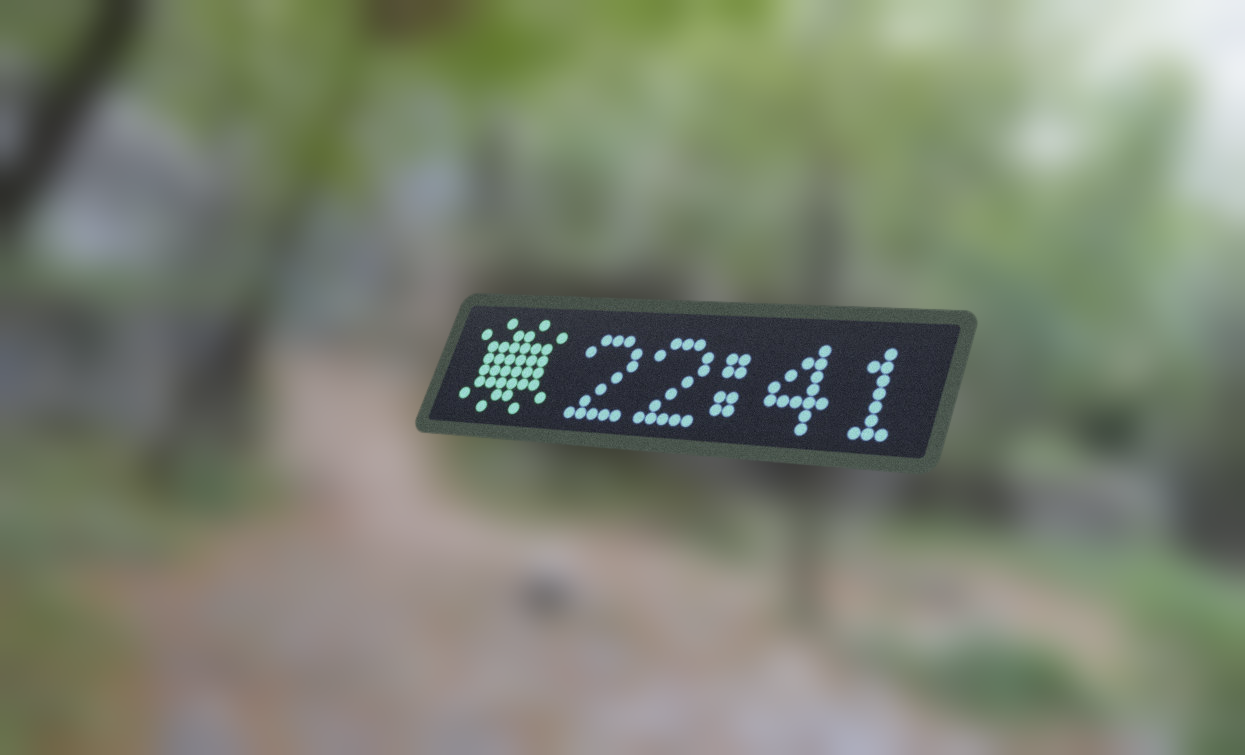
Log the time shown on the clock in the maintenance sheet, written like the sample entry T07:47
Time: T22:41
